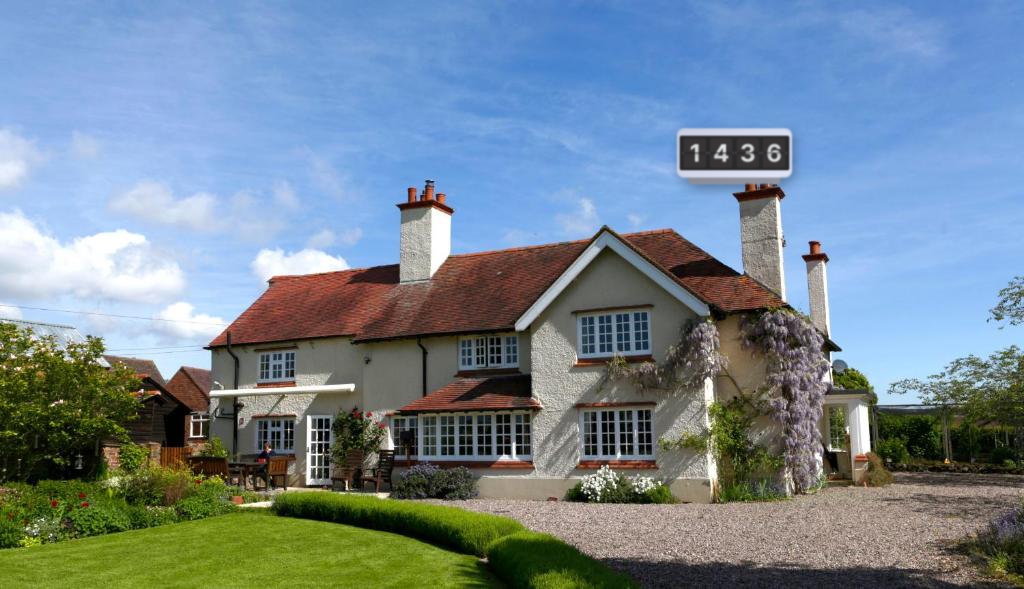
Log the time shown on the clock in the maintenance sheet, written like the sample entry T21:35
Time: T14:36
